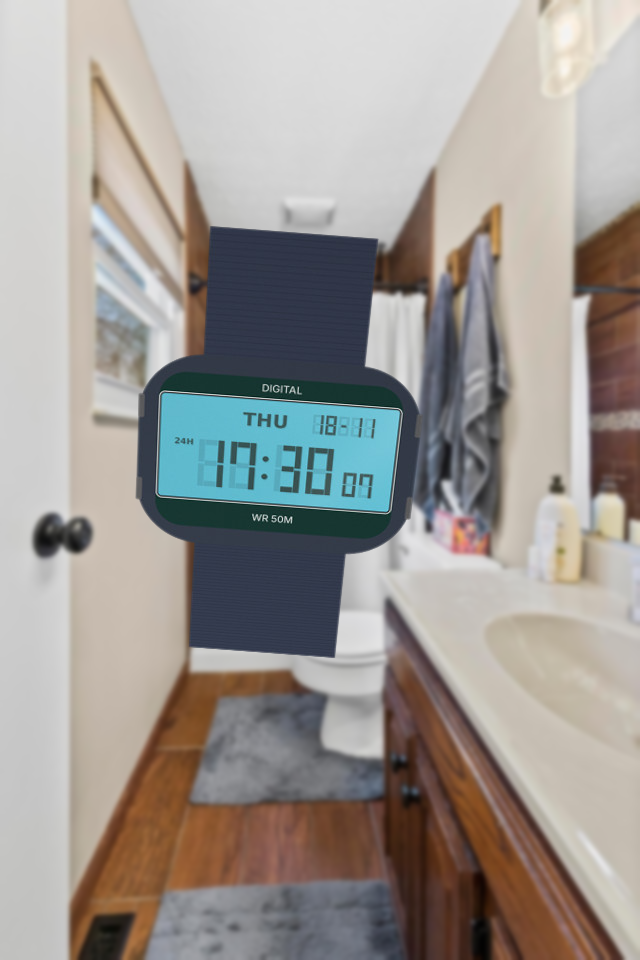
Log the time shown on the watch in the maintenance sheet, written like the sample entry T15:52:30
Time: T17:30:07
